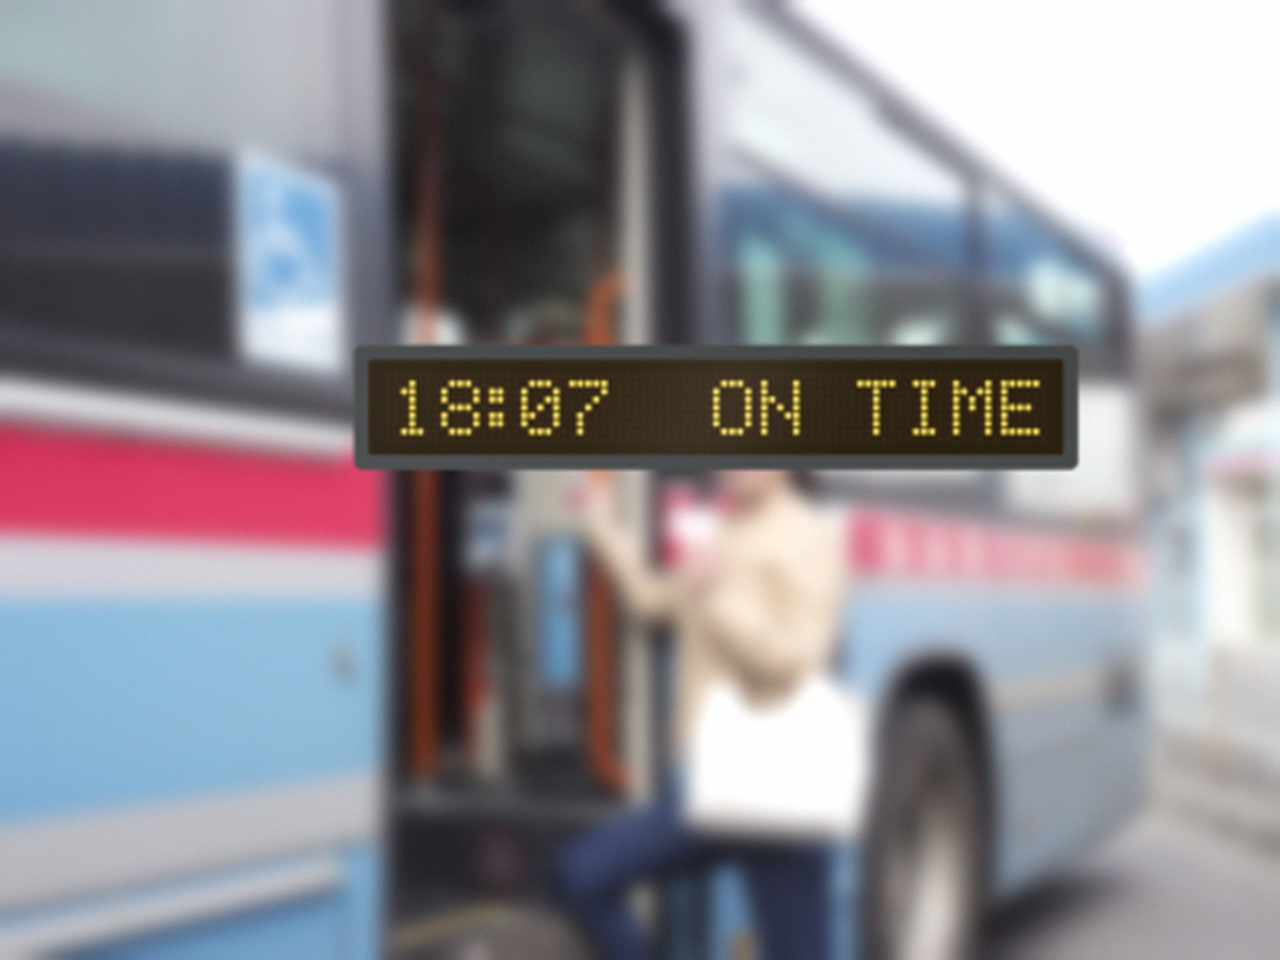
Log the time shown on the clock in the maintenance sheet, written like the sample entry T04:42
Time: T18:07
